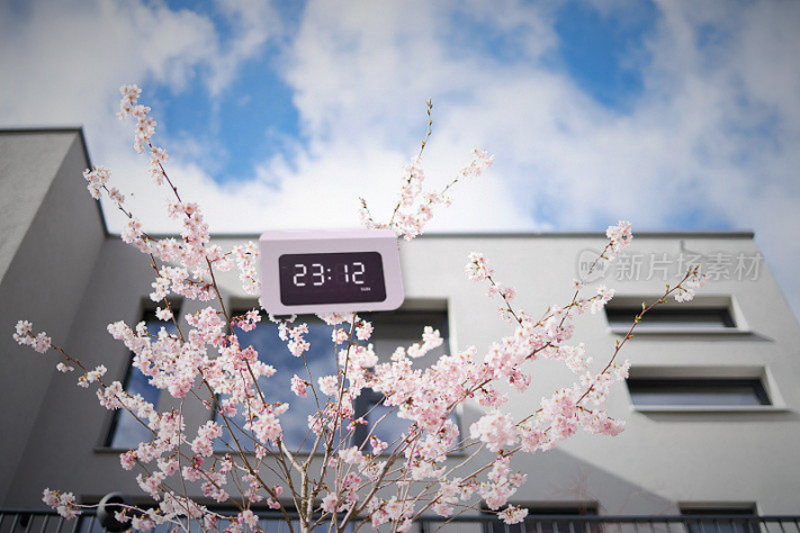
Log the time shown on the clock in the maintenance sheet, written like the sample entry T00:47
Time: T23:12
